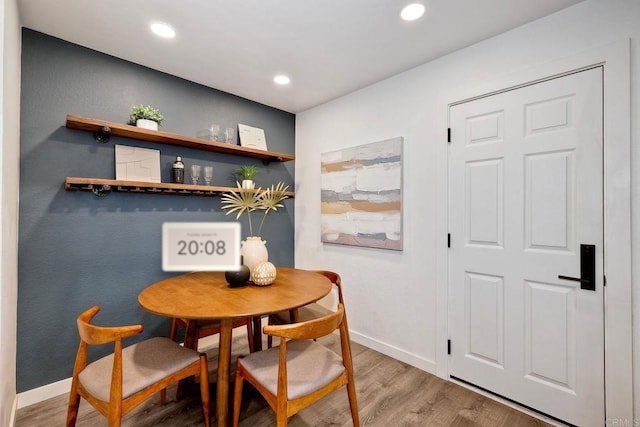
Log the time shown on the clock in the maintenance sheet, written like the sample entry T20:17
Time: T20:08
